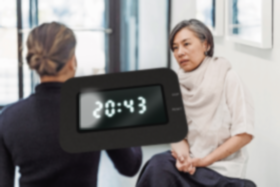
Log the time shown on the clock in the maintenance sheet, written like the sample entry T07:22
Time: T20:43
